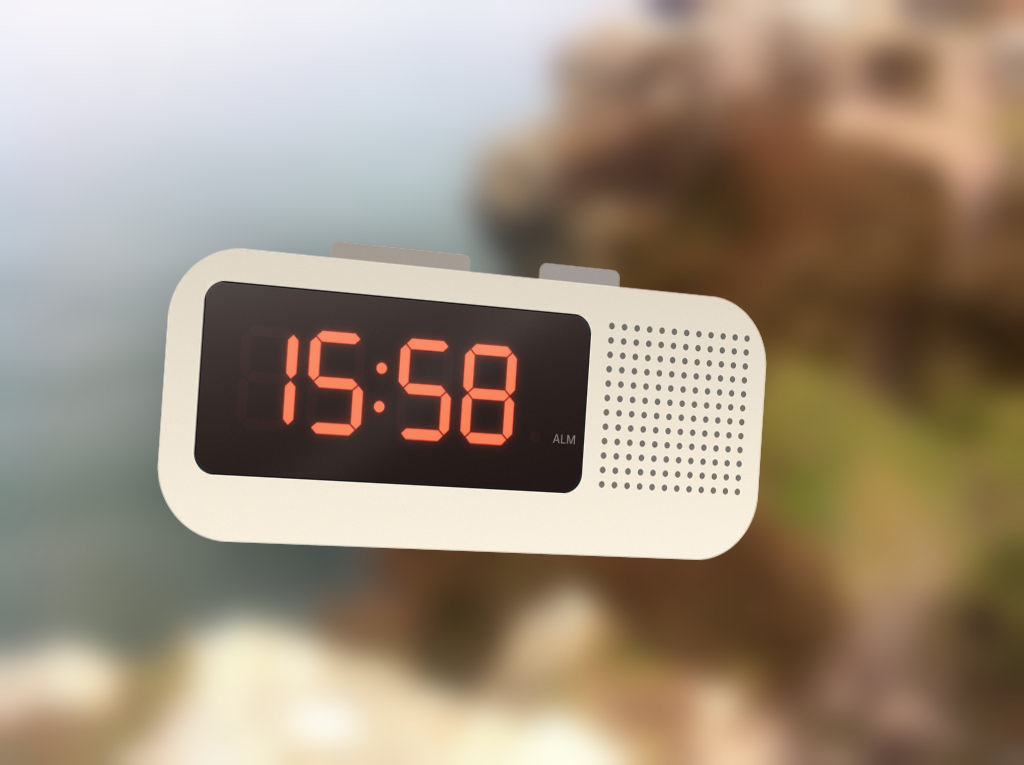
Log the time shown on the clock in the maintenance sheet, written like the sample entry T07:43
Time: T15:58
